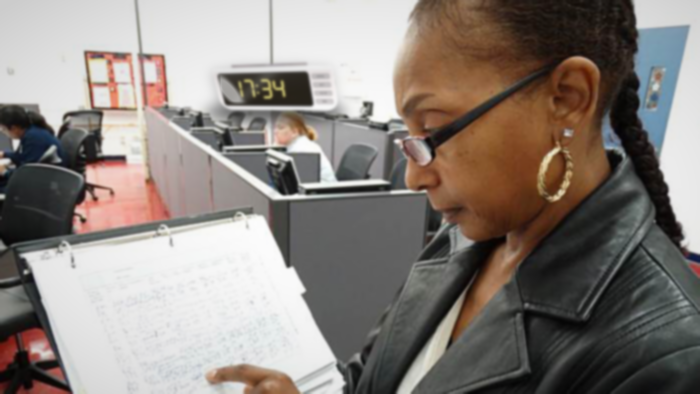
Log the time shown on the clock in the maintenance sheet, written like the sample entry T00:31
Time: T17:34
